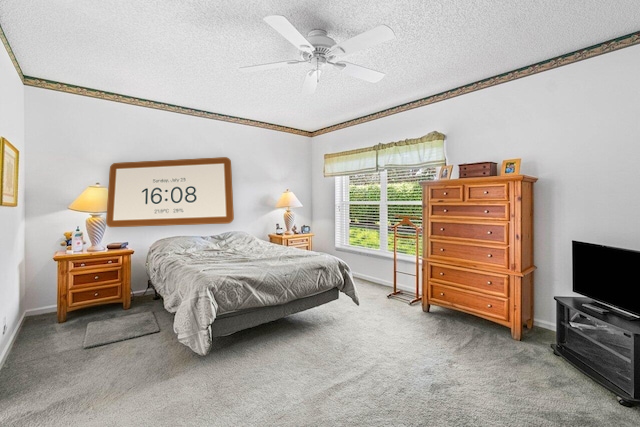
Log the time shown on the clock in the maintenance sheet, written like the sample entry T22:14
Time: T16:08
